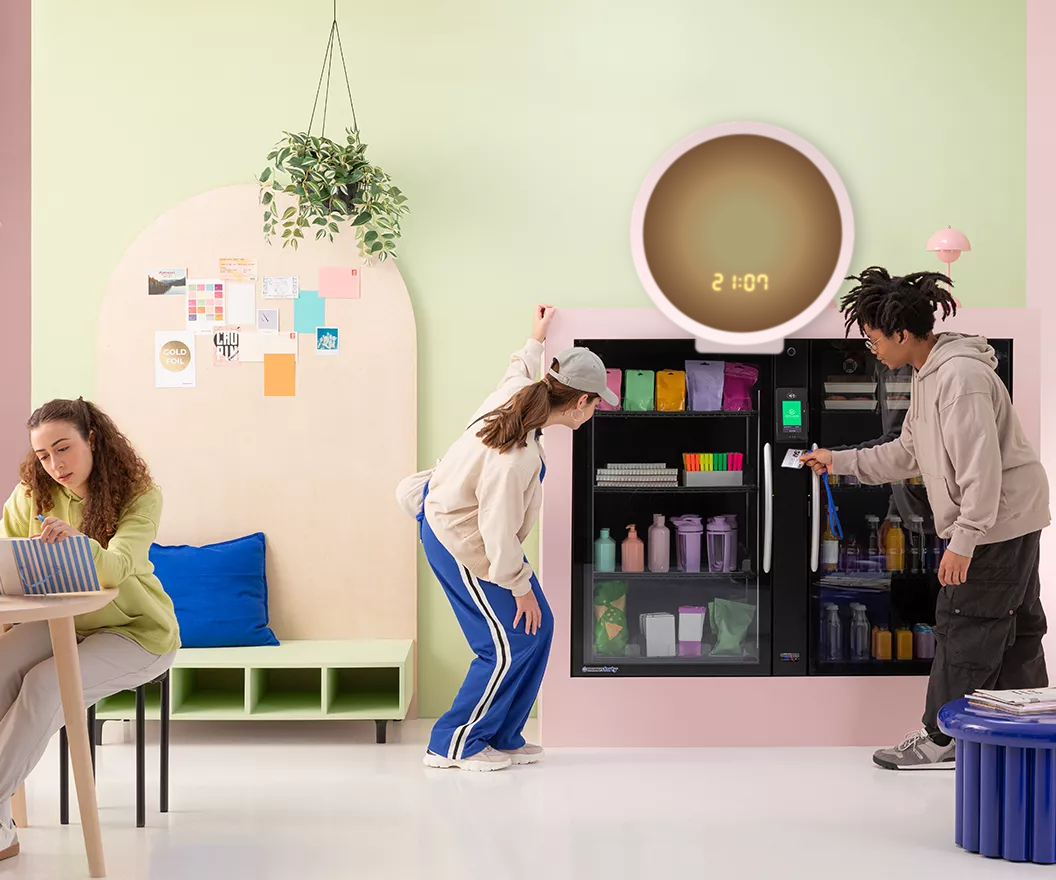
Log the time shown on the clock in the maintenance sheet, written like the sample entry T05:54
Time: T21:07
